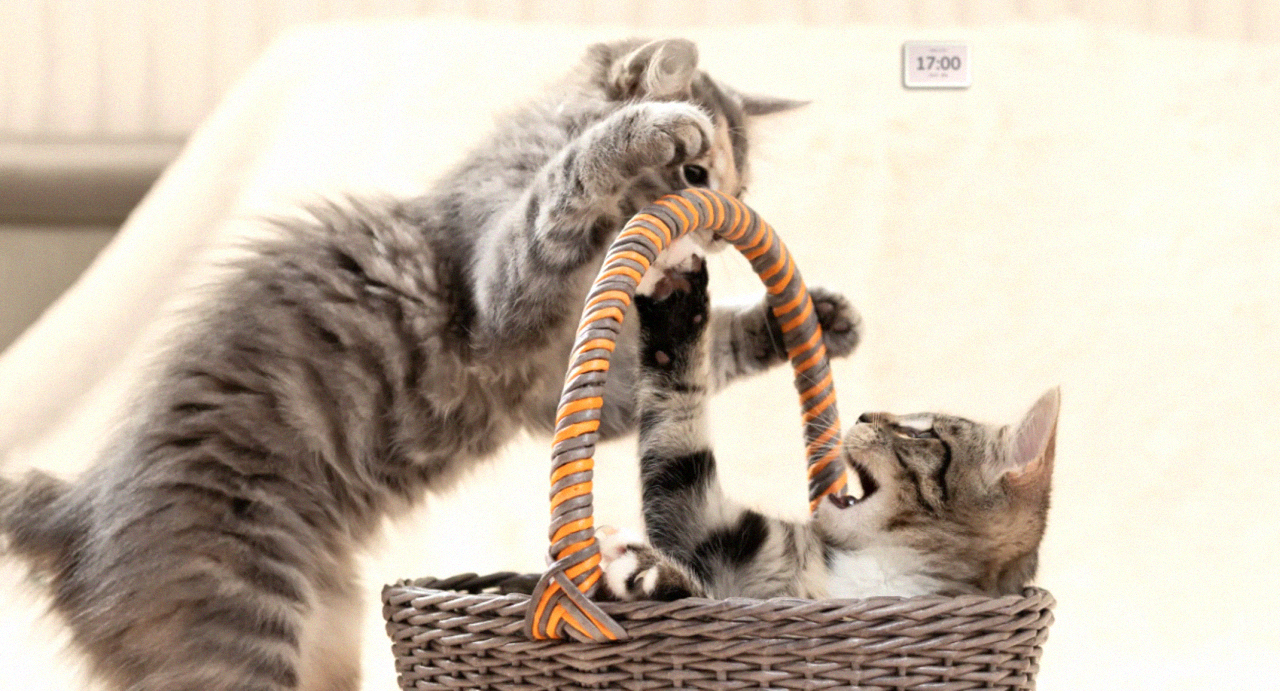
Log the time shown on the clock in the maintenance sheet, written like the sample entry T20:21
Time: T17:00
